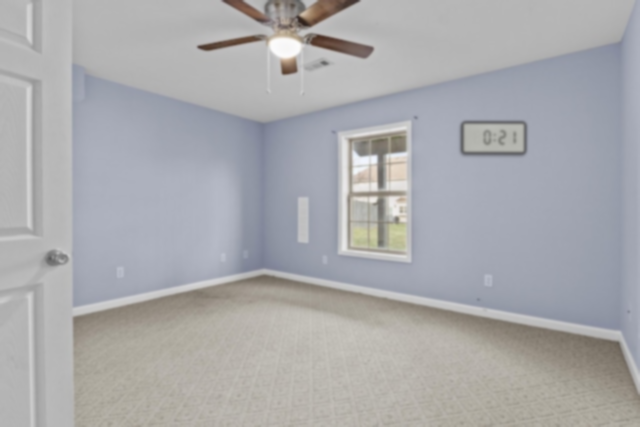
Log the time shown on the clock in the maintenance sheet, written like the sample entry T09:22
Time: T00:21
